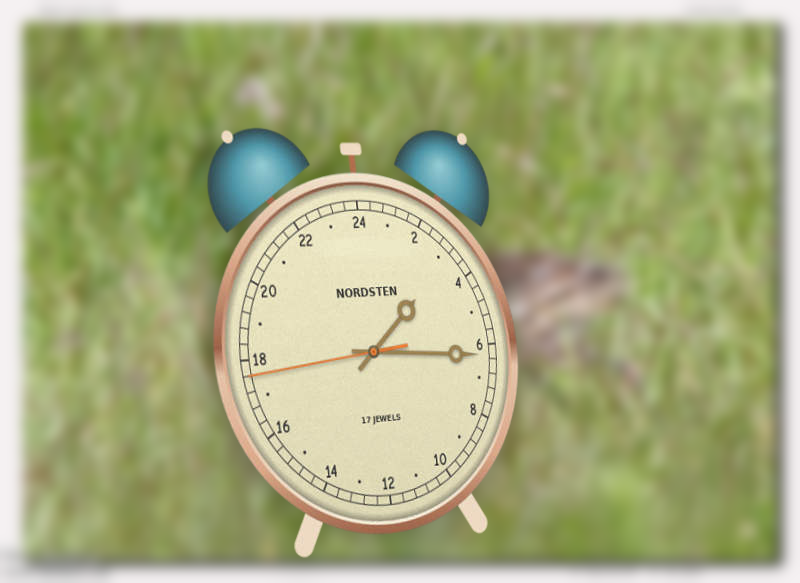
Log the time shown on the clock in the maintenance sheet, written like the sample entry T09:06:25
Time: T03:15:44
